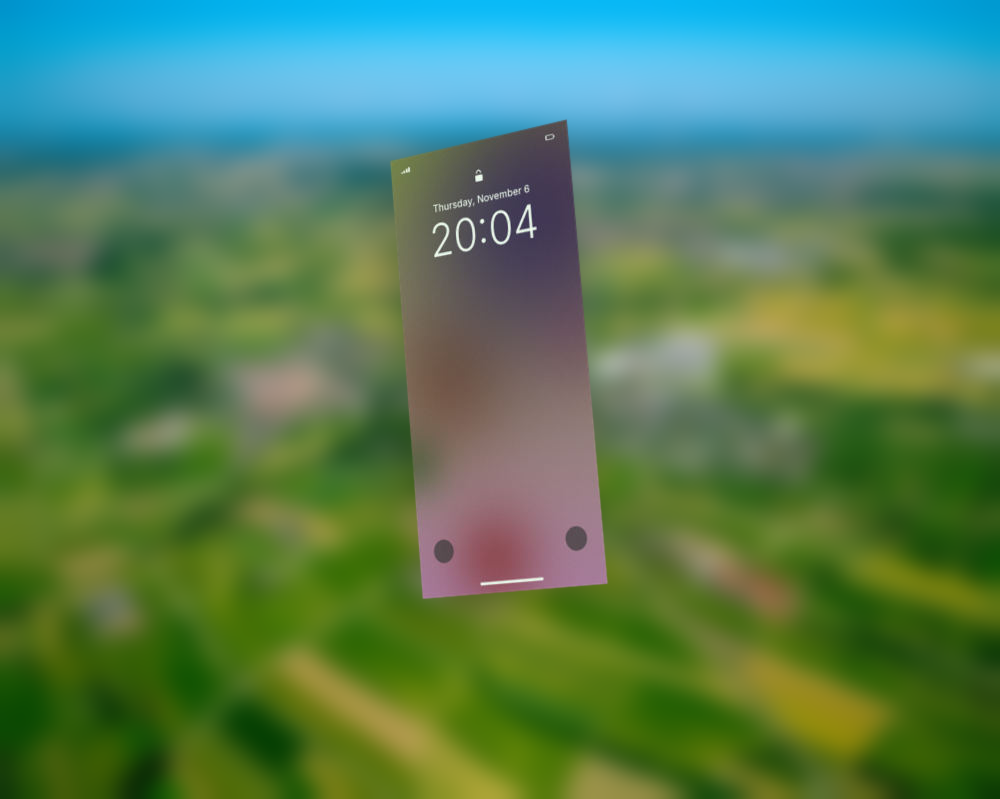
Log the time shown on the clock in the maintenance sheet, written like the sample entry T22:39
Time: T20:04
